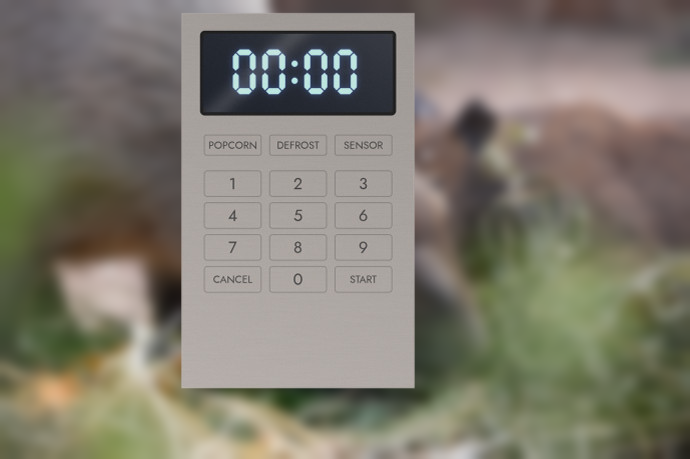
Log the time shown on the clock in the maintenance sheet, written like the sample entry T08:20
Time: T00:00
